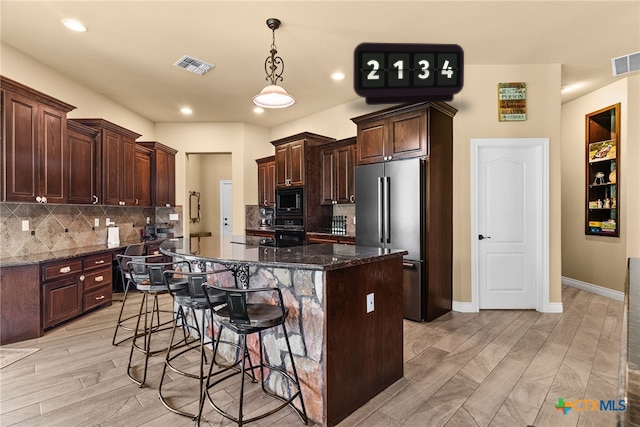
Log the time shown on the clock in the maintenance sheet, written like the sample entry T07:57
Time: T21:34
